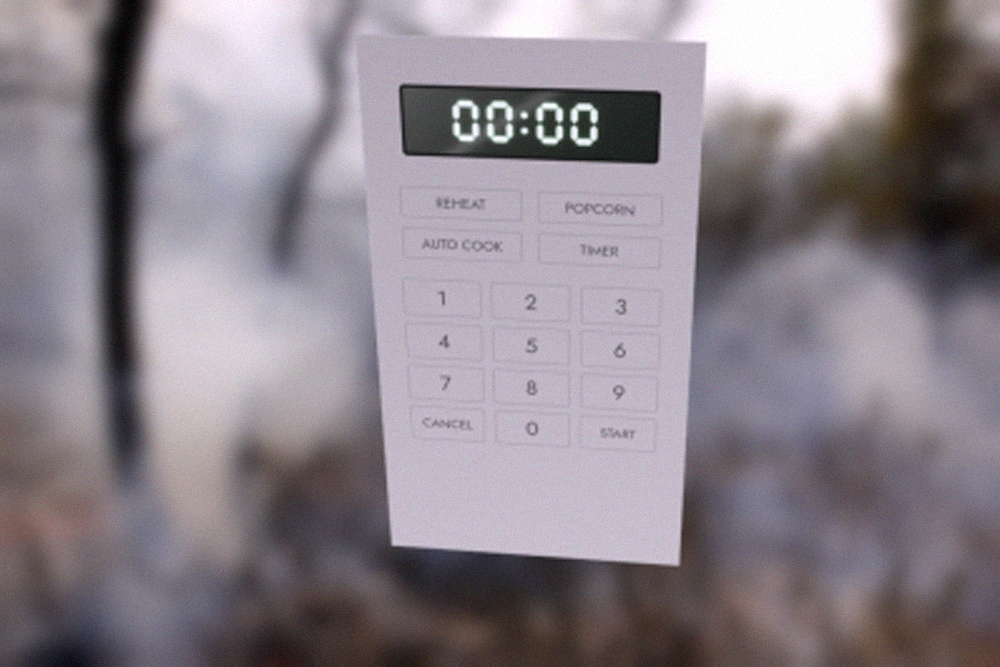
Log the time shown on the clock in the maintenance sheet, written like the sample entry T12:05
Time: T00:00
